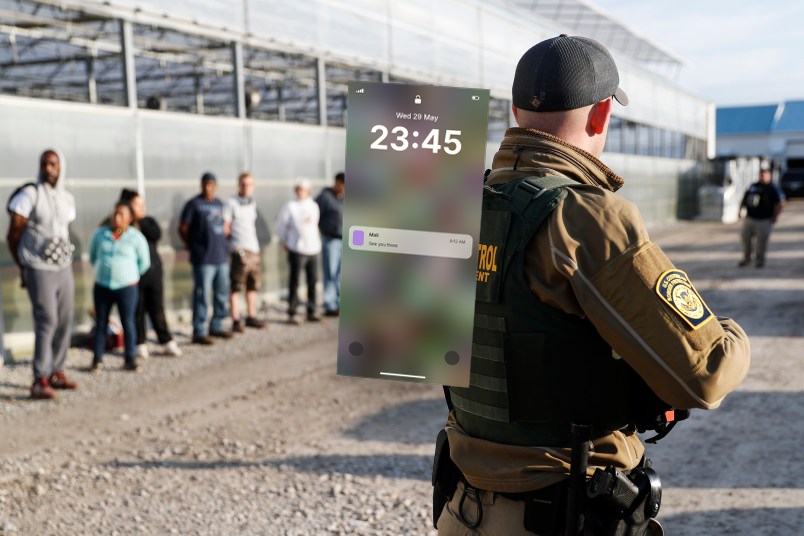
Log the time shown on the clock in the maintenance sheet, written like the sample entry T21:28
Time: T23:45
